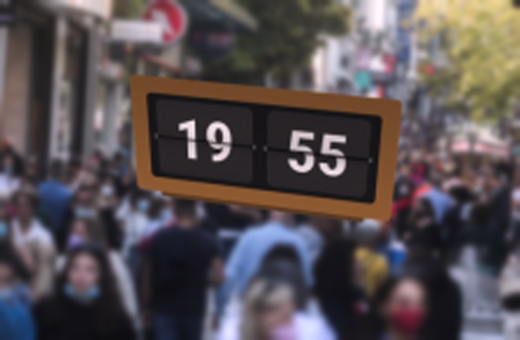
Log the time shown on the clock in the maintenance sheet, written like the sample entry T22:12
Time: T19:55
